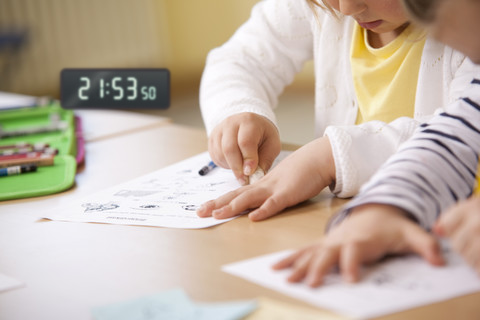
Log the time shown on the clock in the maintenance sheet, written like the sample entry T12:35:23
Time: T21:53:50
